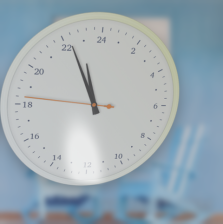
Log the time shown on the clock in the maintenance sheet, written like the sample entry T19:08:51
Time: T22:55:46
